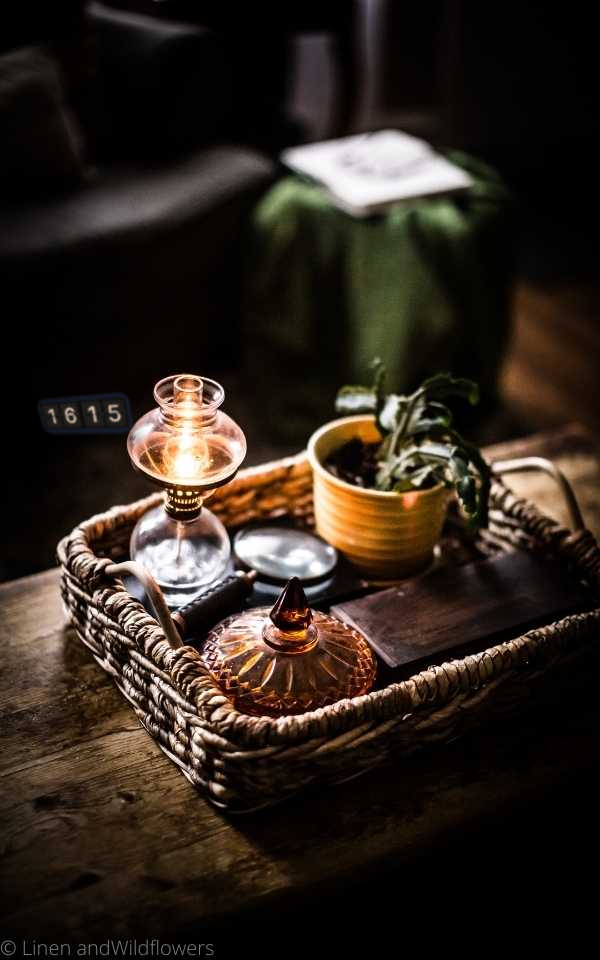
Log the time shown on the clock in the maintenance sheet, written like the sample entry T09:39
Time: T16:15
